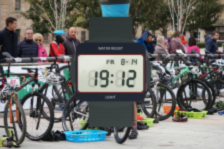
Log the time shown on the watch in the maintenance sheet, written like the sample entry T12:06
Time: T19:12
